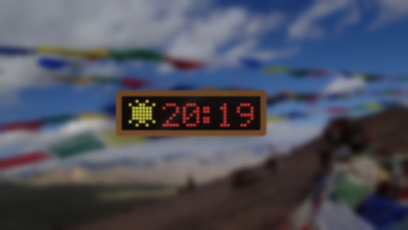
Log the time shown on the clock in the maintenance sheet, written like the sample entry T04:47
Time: T20:19
